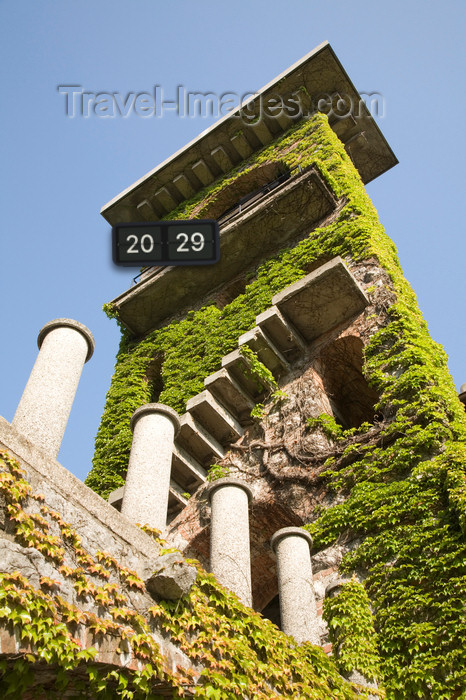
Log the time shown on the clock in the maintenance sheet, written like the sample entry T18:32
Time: T20:29
